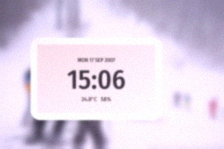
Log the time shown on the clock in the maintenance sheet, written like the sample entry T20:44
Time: T15:06
